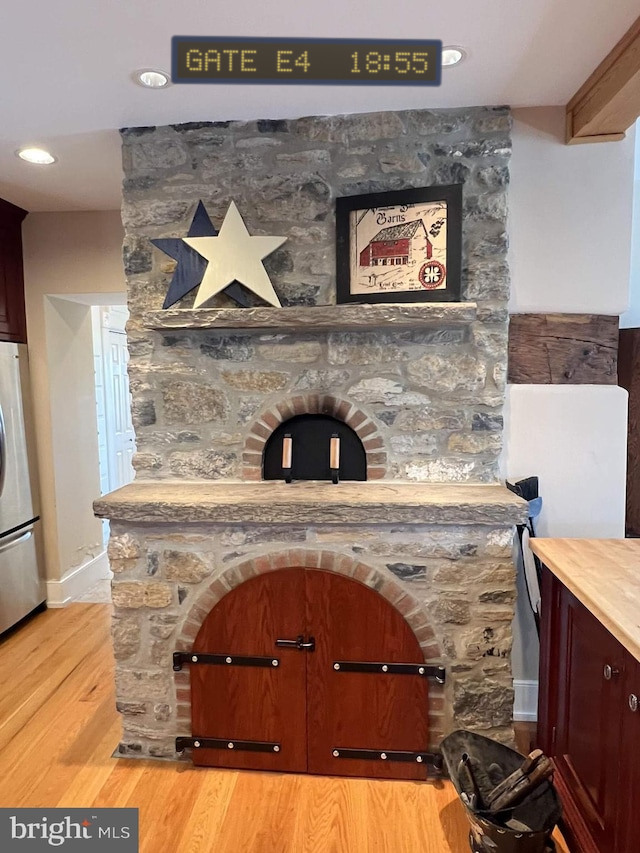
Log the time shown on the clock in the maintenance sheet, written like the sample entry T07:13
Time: T18:55
